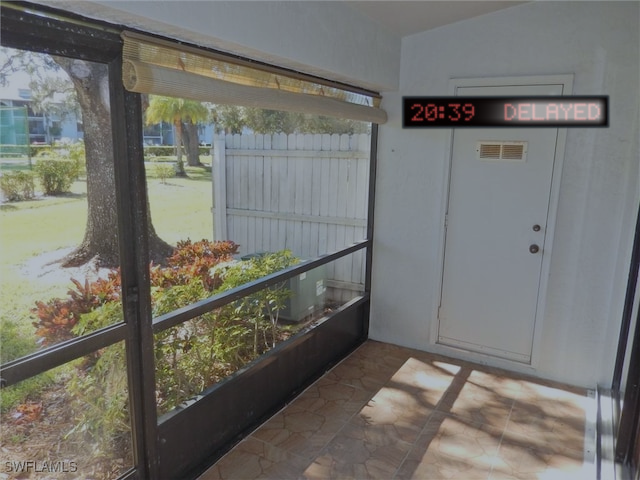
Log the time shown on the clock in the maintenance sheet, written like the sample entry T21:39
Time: T20:39
